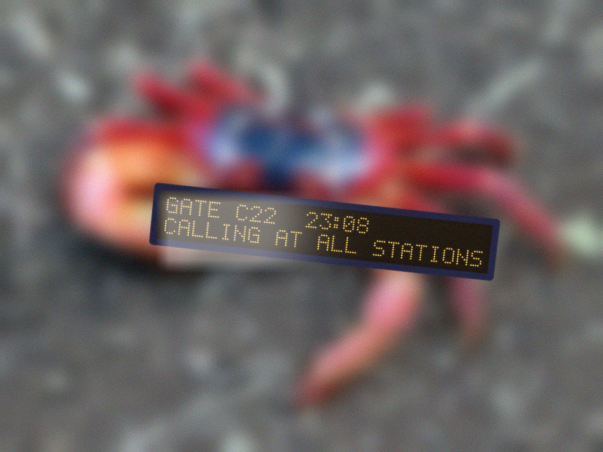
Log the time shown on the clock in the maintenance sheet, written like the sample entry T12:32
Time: T23:08
